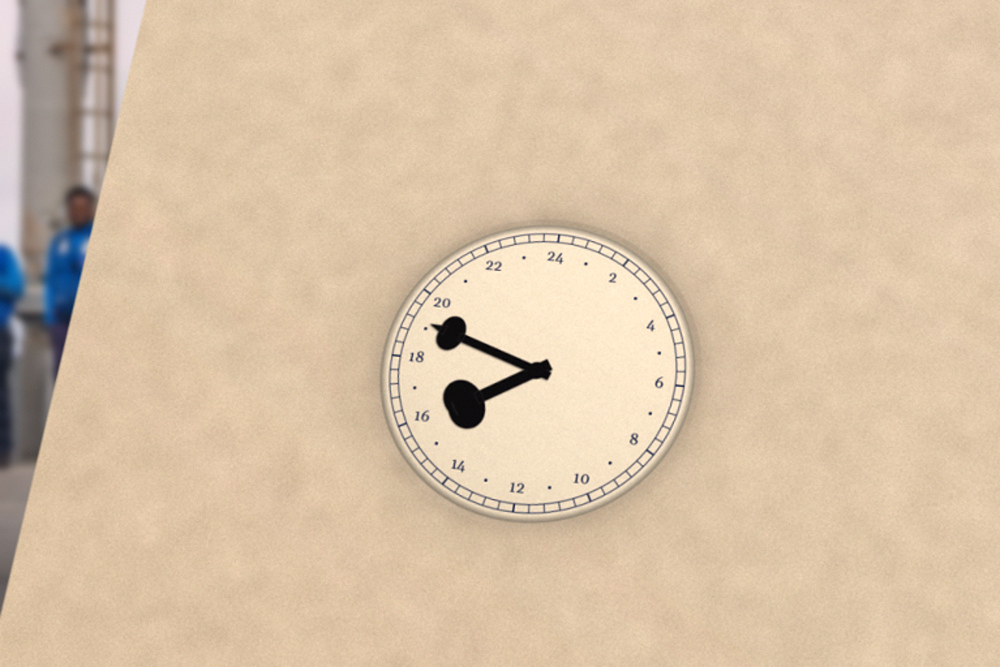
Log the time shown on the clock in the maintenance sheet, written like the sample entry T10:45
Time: T15:48
